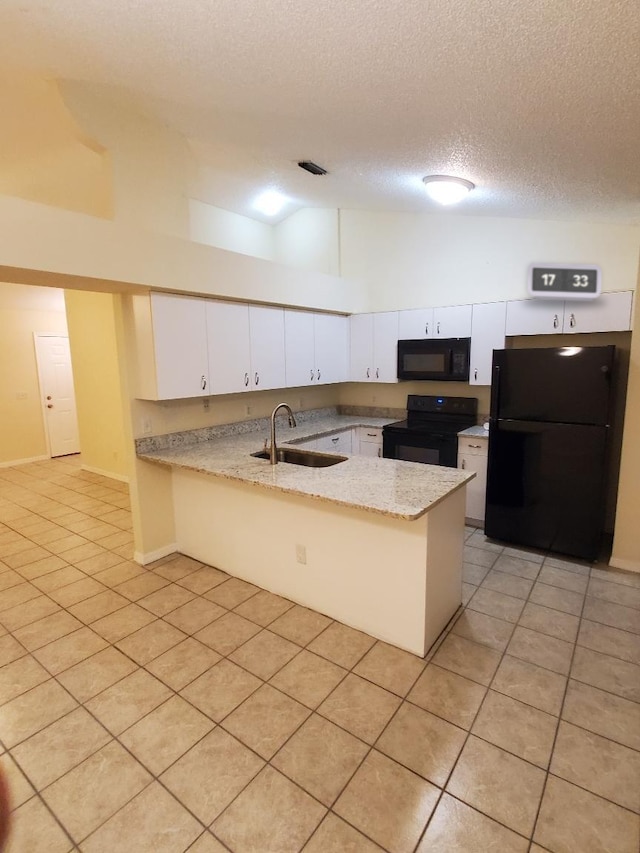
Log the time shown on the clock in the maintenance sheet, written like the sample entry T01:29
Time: T17:33
